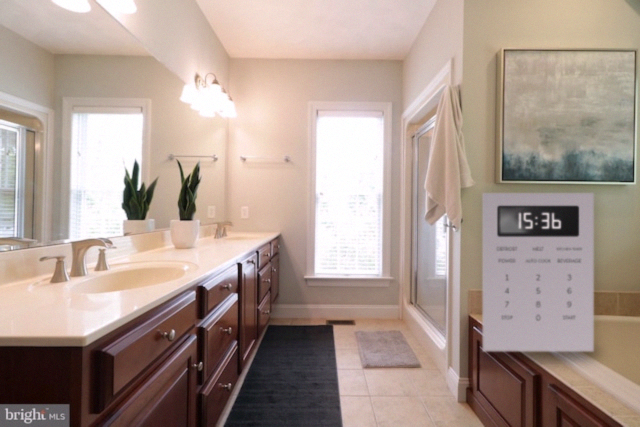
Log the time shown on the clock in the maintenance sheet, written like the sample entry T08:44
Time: T15:36
